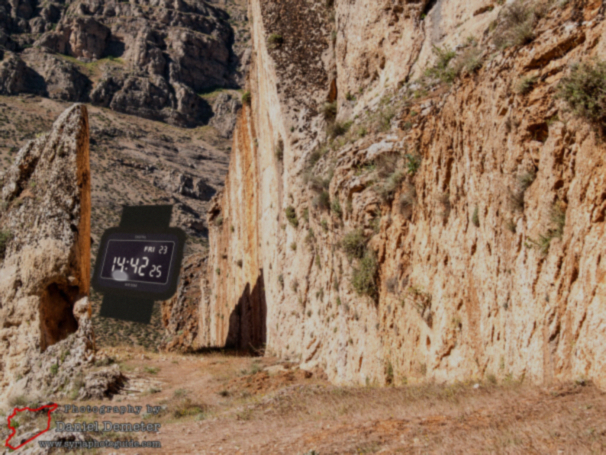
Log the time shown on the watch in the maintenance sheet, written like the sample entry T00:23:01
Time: T14:42:25
